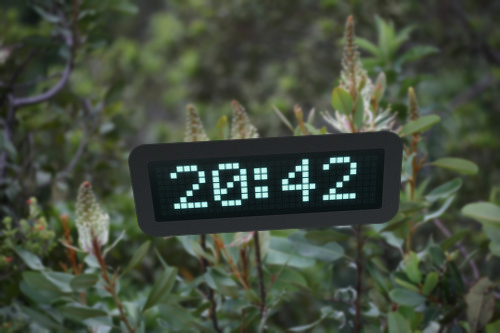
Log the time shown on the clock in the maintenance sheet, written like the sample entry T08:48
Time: T20:42
